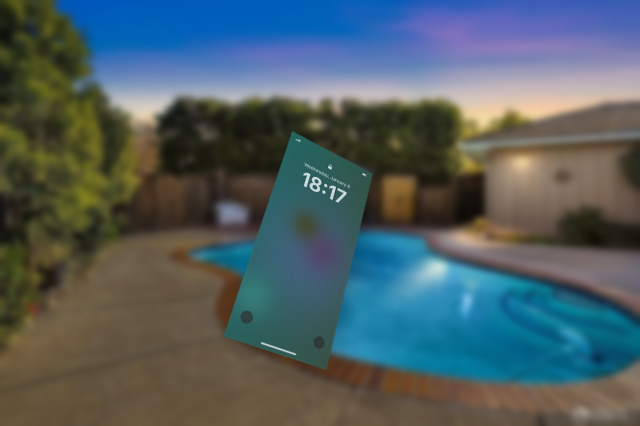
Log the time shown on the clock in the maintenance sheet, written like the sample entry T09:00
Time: T18:17
